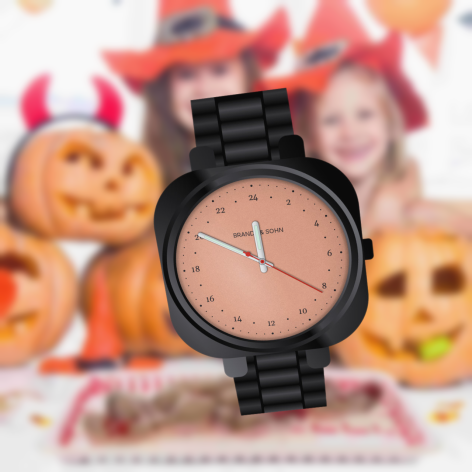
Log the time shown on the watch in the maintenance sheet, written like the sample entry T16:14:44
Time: T23:50:21
